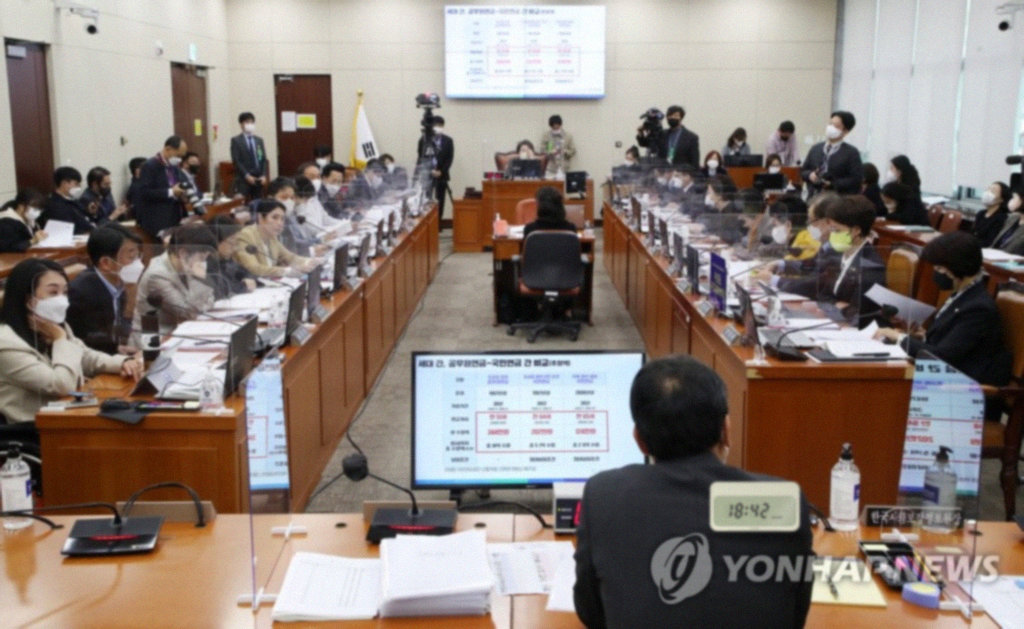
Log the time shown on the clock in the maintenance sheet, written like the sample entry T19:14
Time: T18:42
